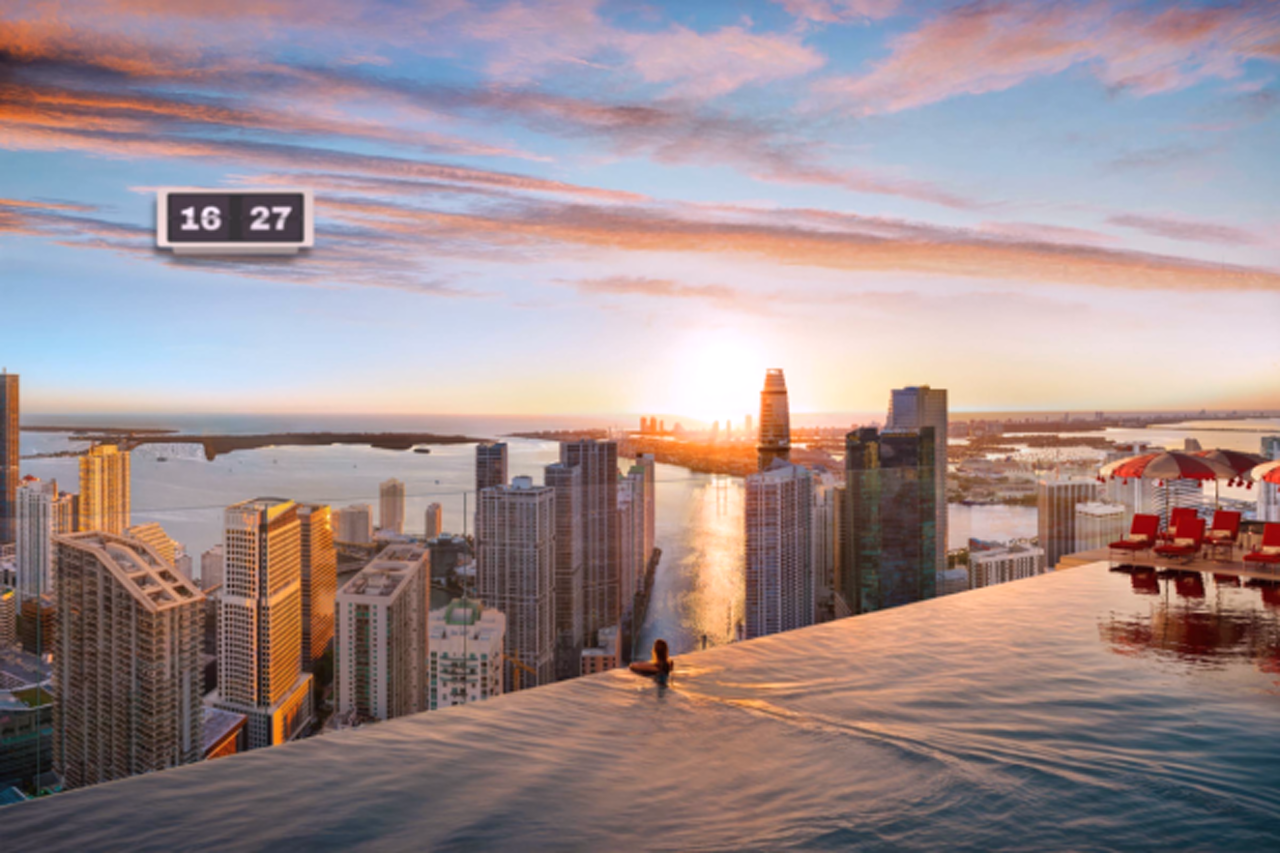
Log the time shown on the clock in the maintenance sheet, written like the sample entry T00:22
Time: T16:27
